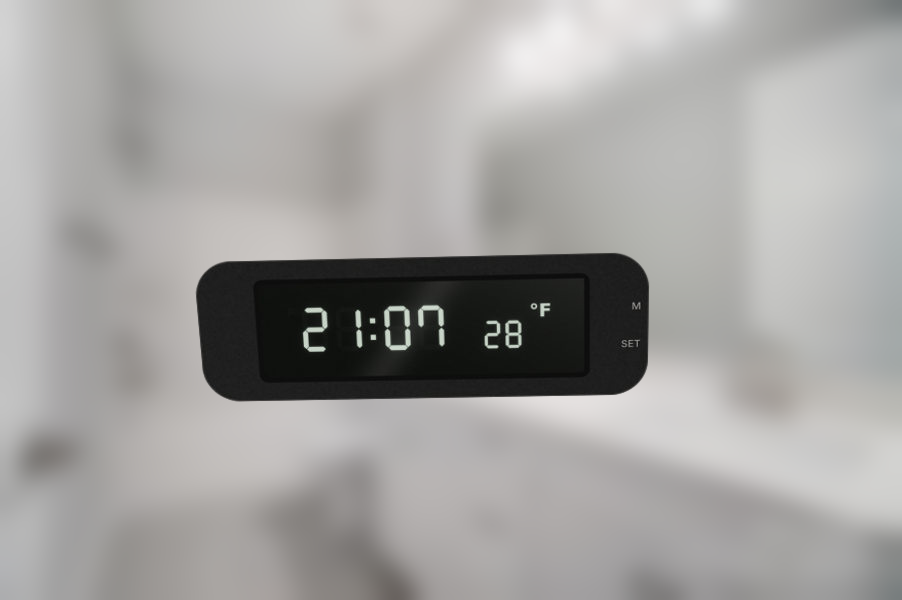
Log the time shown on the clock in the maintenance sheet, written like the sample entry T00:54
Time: T21:07
